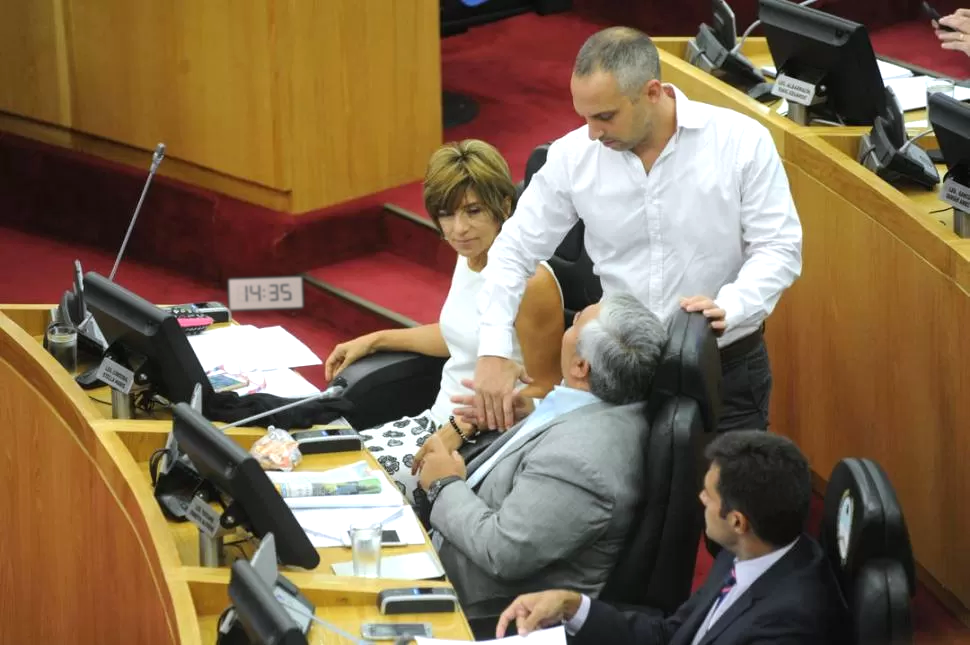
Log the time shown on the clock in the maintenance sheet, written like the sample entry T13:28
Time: T14:35
